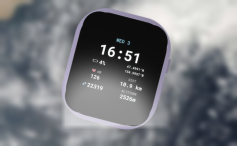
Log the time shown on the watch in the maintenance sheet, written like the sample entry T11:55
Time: T16:51
